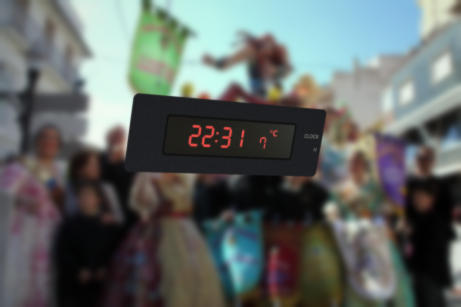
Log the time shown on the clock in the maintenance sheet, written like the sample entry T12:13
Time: T22:31
